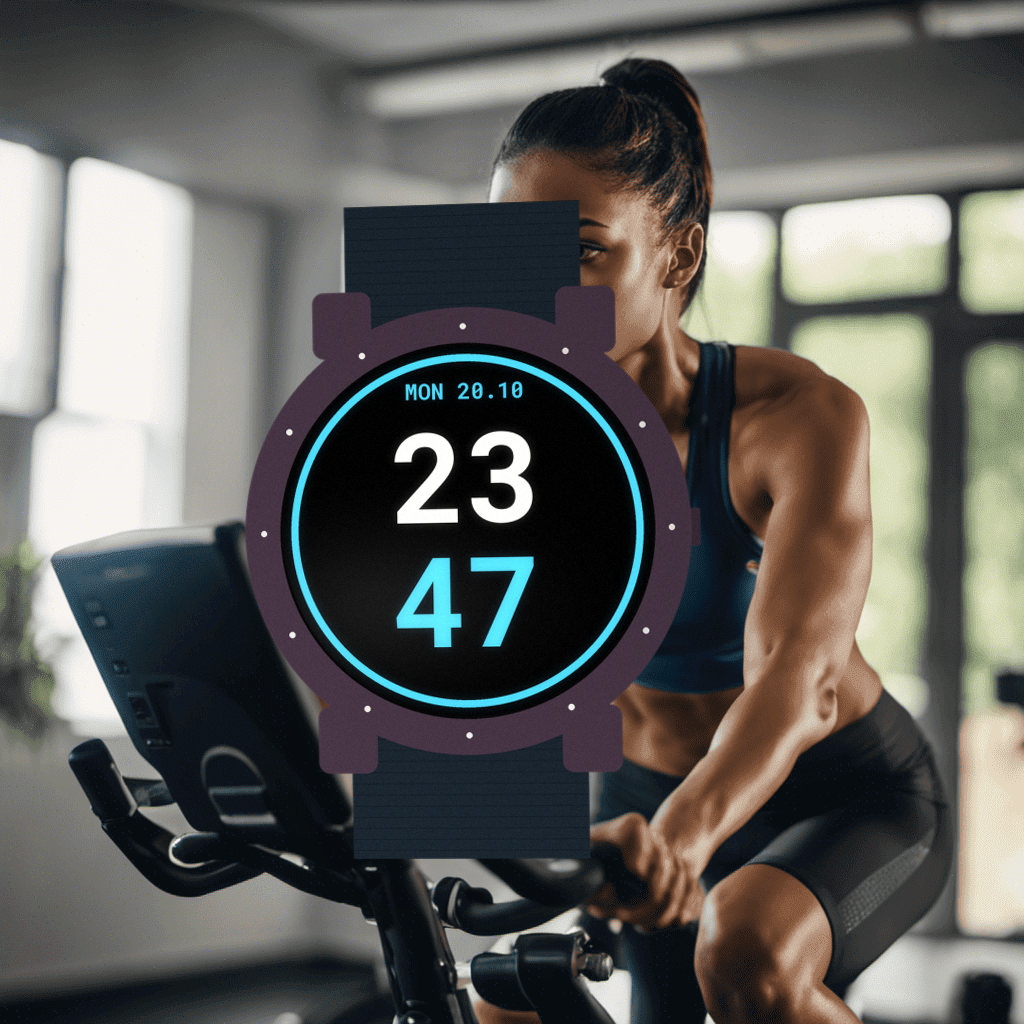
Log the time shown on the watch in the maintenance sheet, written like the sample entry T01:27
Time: T23:47
